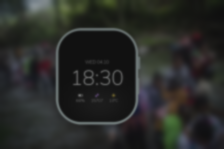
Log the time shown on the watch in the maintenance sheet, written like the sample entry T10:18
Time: T18:30
